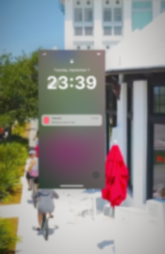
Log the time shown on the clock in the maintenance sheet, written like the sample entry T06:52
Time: T23:39
